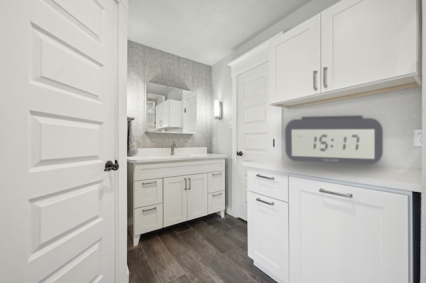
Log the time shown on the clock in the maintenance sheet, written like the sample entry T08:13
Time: T15:17
